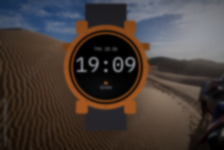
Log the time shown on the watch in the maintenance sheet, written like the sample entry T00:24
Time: T19:09
